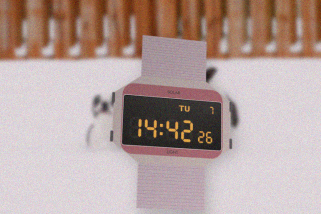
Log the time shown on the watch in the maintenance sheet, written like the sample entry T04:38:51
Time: T14:42:26
